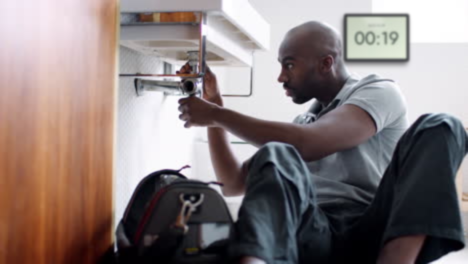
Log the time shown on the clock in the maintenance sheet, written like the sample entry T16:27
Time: T00:19
